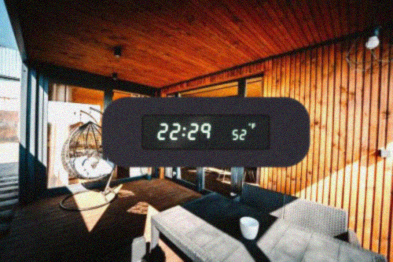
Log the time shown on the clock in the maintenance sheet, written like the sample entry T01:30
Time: T22:29
